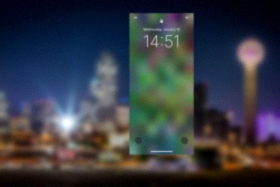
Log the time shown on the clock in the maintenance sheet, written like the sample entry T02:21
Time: T14:51
